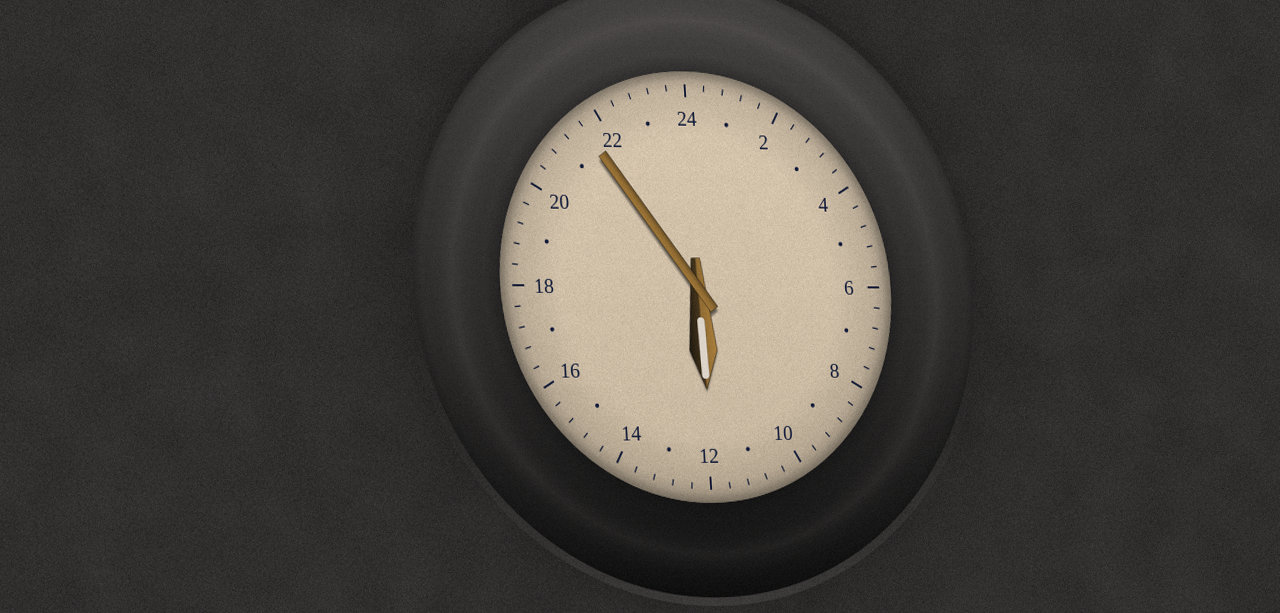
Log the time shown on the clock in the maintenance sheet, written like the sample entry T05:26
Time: T11:54
